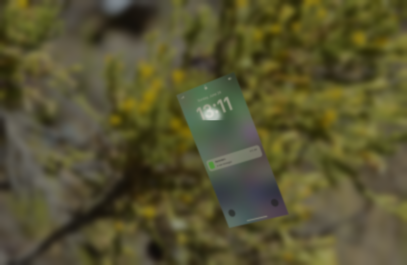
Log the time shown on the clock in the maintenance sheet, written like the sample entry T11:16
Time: T13:11
